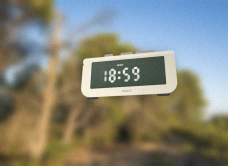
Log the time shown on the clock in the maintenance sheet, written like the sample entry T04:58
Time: T18:59
